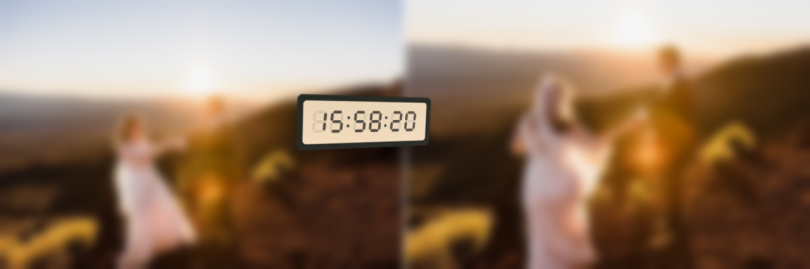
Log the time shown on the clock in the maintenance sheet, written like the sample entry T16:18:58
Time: T15:58:20
